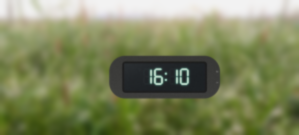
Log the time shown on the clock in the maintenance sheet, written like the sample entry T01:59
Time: T16:10
